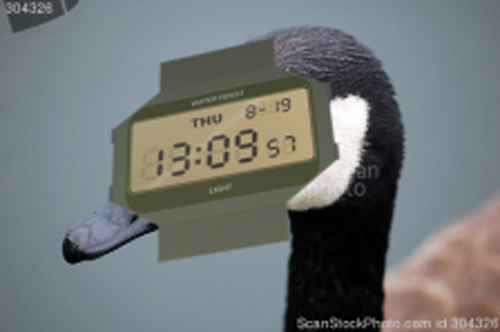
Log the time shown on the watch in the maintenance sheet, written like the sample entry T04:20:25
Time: T13:09:57
